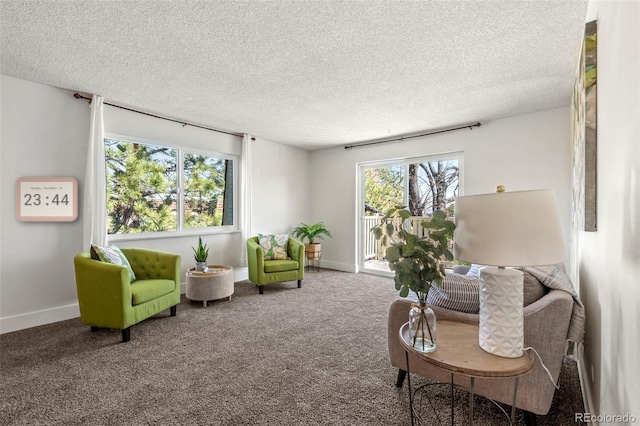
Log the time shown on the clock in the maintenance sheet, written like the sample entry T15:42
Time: T23:44
